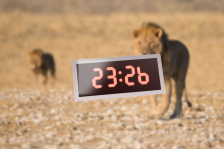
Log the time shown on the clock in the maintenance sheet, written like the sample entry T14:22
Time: T23:26
